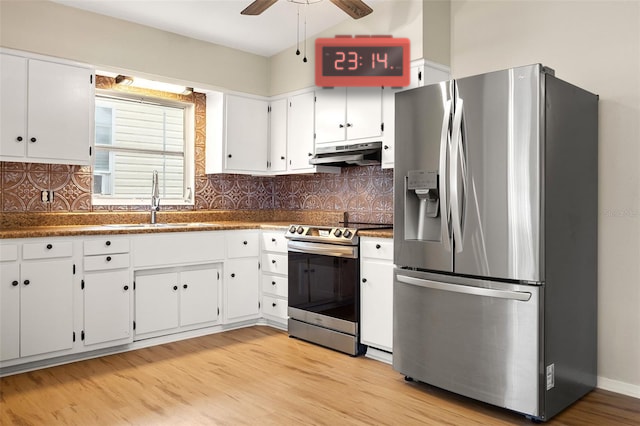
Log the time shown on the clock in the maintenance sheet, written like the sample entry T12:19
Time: T23:14
